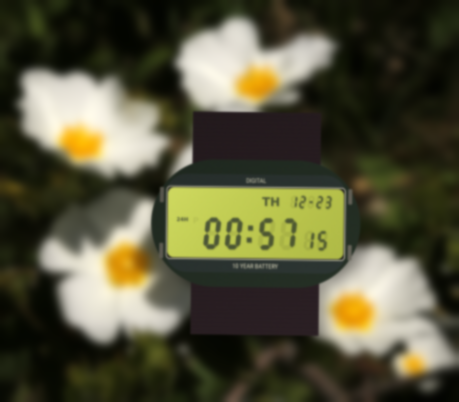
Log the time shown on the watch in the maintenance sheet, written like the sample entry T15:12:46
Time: T00:57:15
